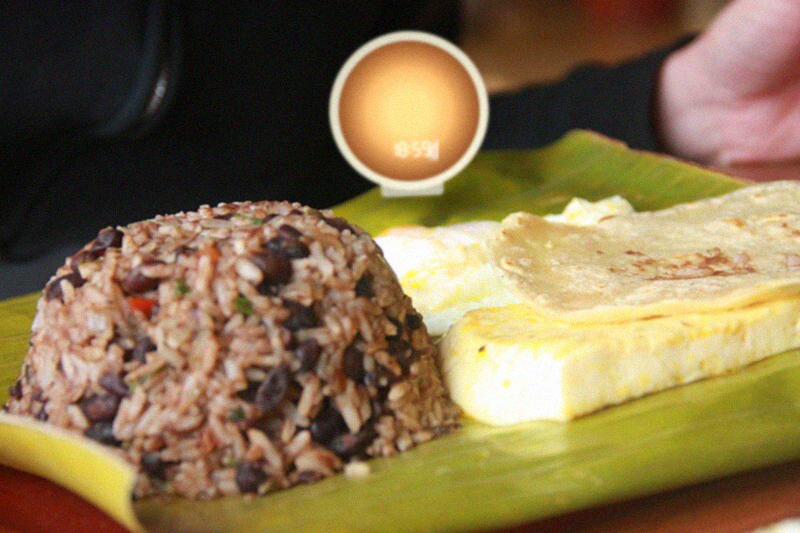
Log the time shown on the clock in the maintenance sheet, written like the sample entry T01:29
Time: T18:59
